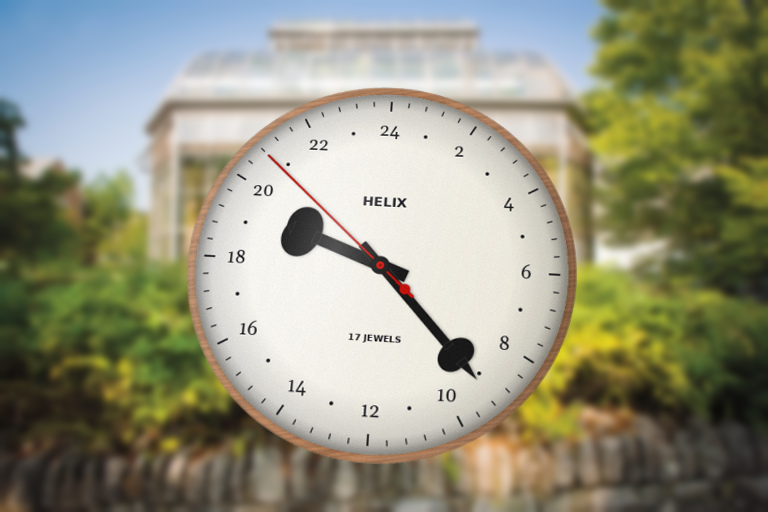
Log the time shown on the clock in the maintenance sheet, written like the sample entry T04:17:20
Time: T19:22:52
